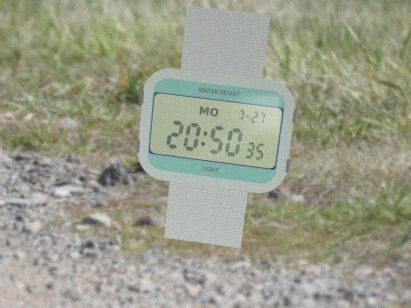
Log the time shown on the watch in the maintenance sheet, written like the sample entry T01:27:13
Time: T20:50:35
